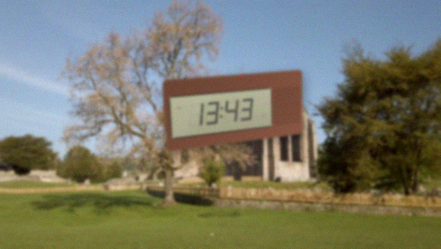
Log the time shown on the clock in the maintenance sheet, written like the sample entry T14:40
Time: T13:43
